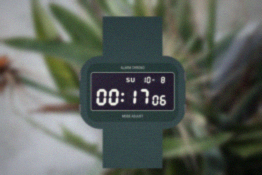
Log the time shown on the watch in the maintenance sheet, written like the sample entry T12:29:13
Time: T00:17:06
